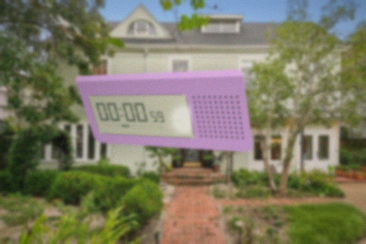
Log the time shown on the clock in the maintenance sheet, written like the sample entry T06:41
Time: T00:00
